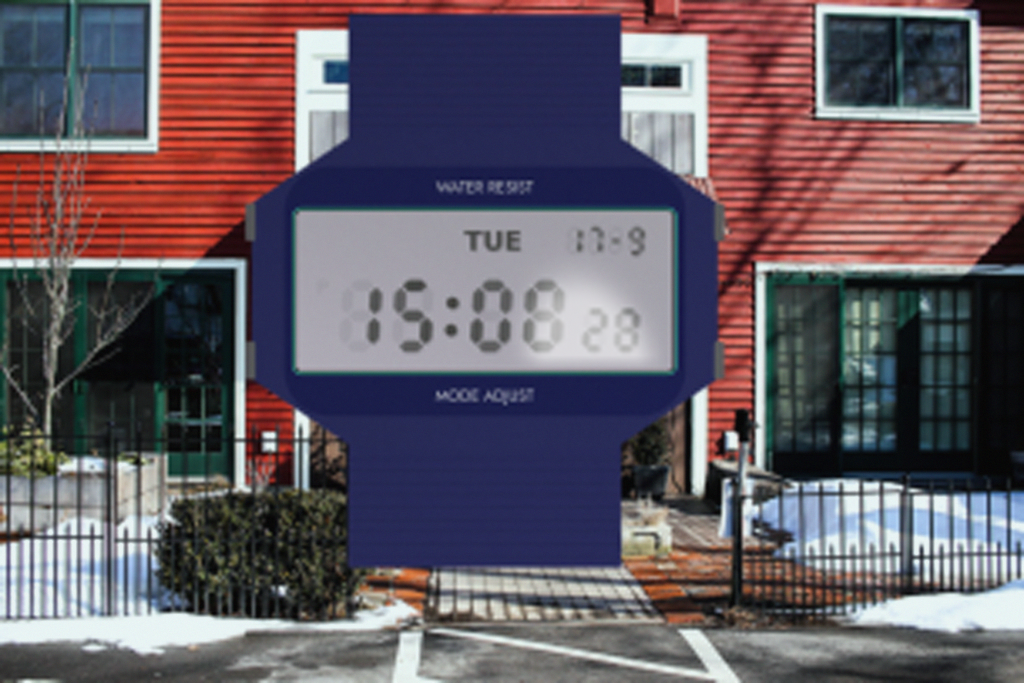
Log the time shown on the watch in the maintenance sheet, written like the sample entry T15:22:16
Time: T15:08:28
